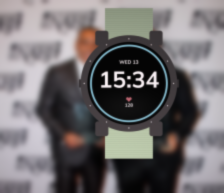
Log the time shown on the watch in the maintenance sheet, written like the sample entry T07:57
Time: T15:34
